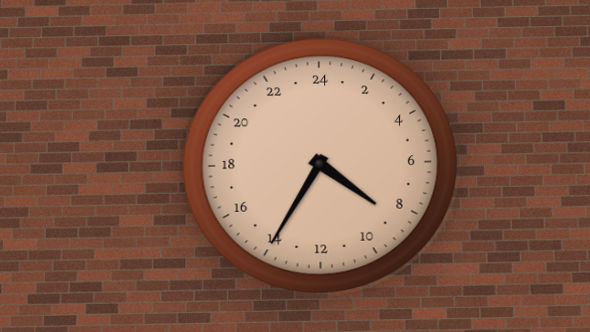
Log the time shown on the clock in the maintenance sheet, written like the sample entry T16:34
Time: T08:35
